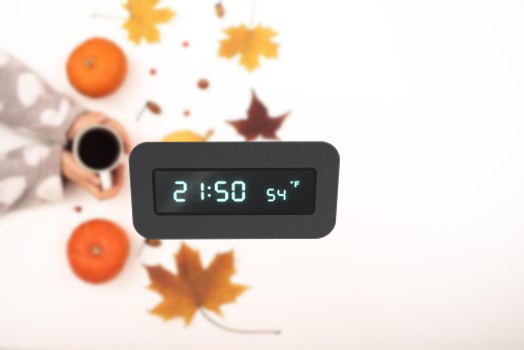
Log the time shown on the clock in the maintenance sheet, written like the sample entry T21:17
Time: T21:50
